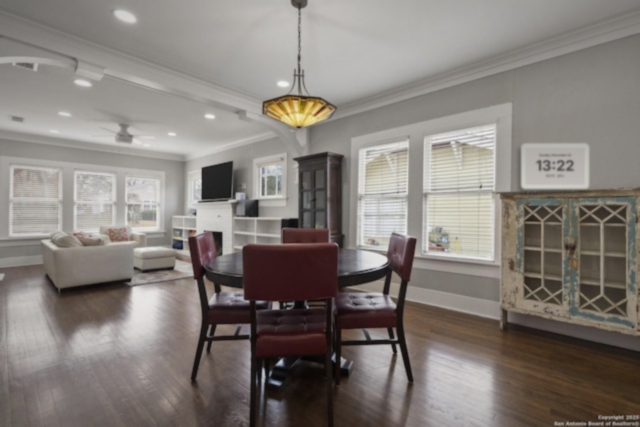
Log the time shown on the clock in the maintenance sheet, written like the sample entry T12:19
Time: T13:22
